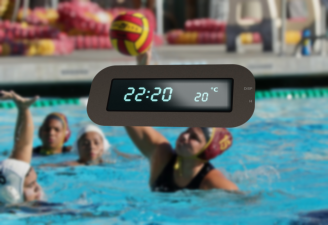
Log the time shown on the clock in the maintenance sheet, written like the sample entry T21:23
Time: T22:20
